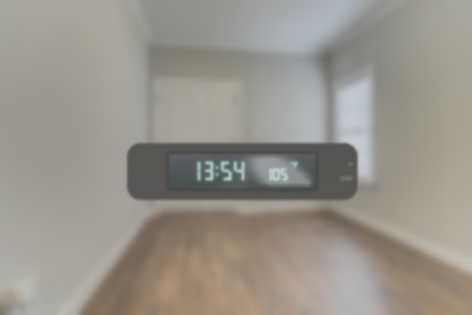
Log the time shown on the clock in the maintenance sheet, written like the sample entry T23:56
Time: T13:54
